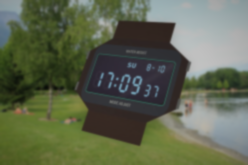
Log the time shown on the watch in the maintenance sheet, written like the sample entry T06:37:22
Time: T17:09:37
